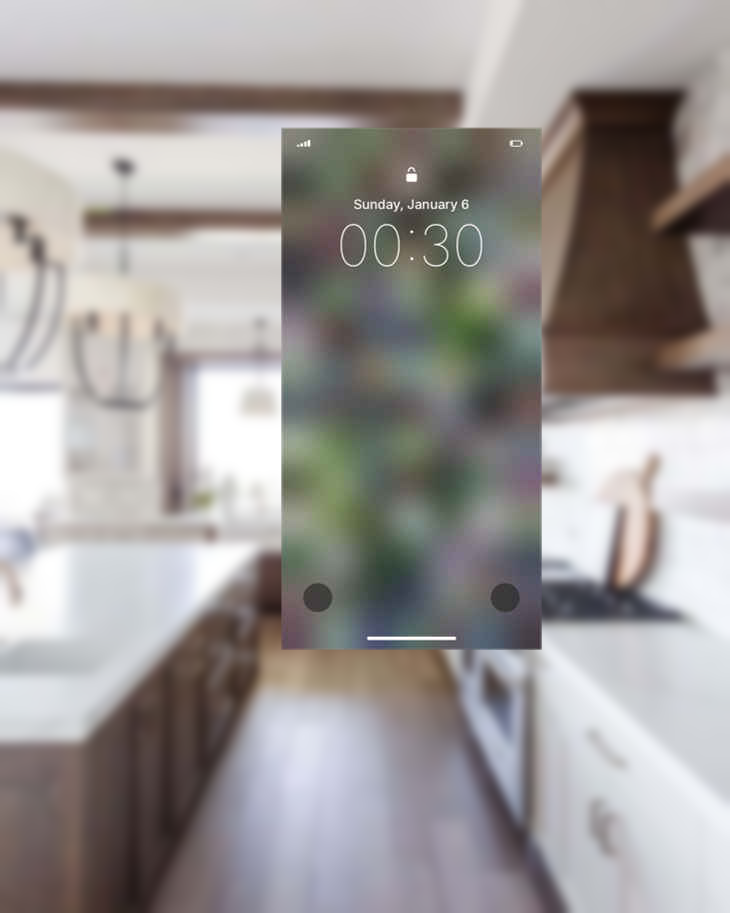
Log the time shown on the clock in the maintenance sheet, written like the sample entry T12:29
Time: T00:30
